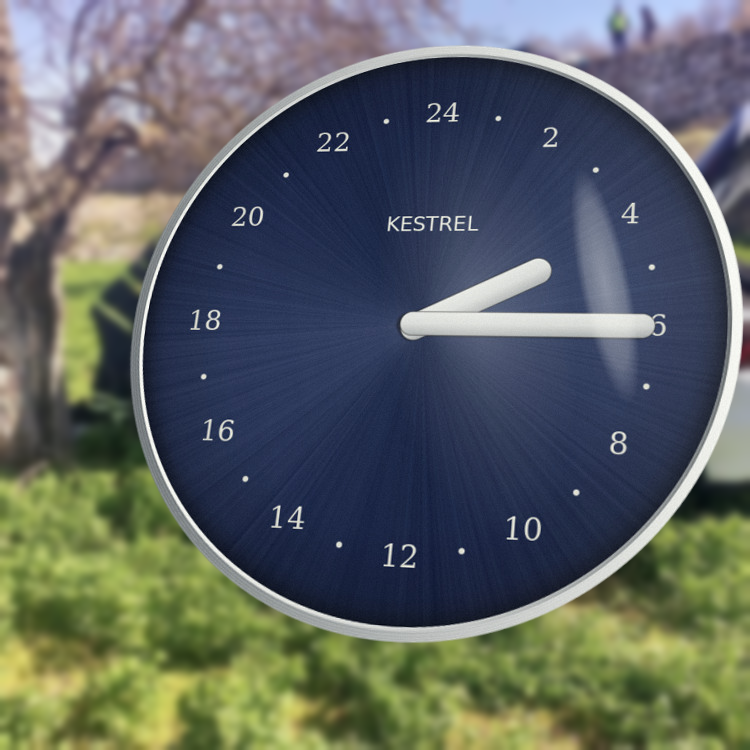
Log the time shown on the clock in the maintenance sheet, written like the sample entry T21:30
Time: T04:15
